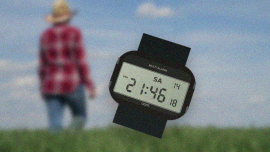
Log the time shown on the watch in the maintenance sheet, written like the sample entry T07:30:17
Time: T21:46:18
